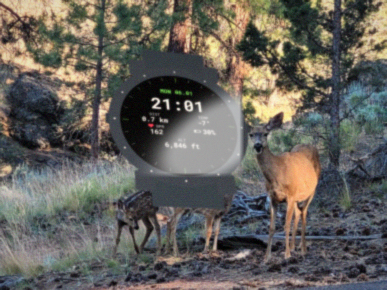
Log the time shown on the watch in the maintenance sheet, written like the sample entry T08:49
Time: T21:01
